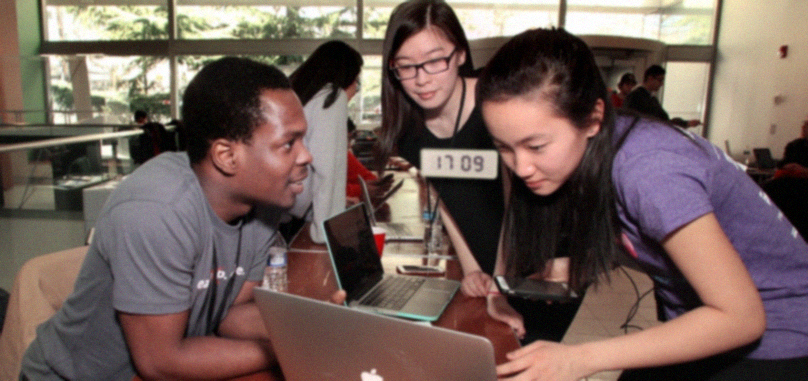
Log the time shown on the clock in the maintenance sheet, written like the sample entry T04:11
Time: T17:09
